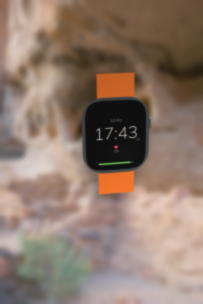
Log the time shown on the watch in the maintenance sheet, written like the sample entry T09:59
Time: T17:43
